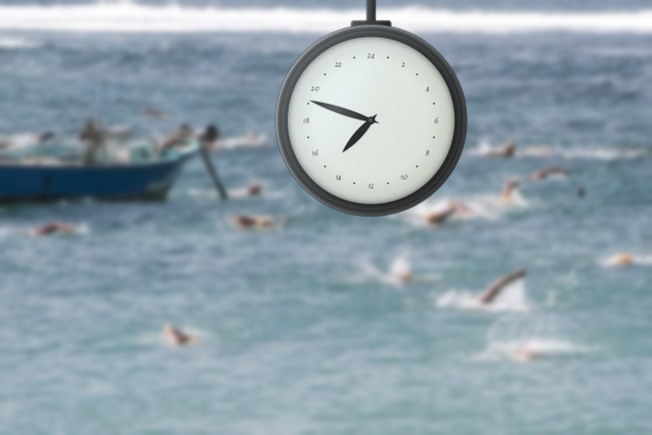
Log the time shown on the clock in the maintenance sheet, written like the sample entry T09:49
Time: T14:48
